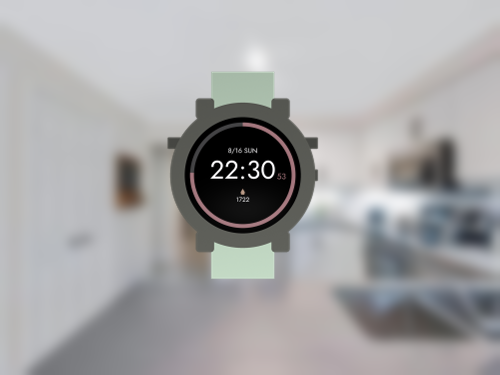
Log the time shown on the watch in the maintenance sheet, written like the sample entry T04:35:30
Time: T22:30:53
